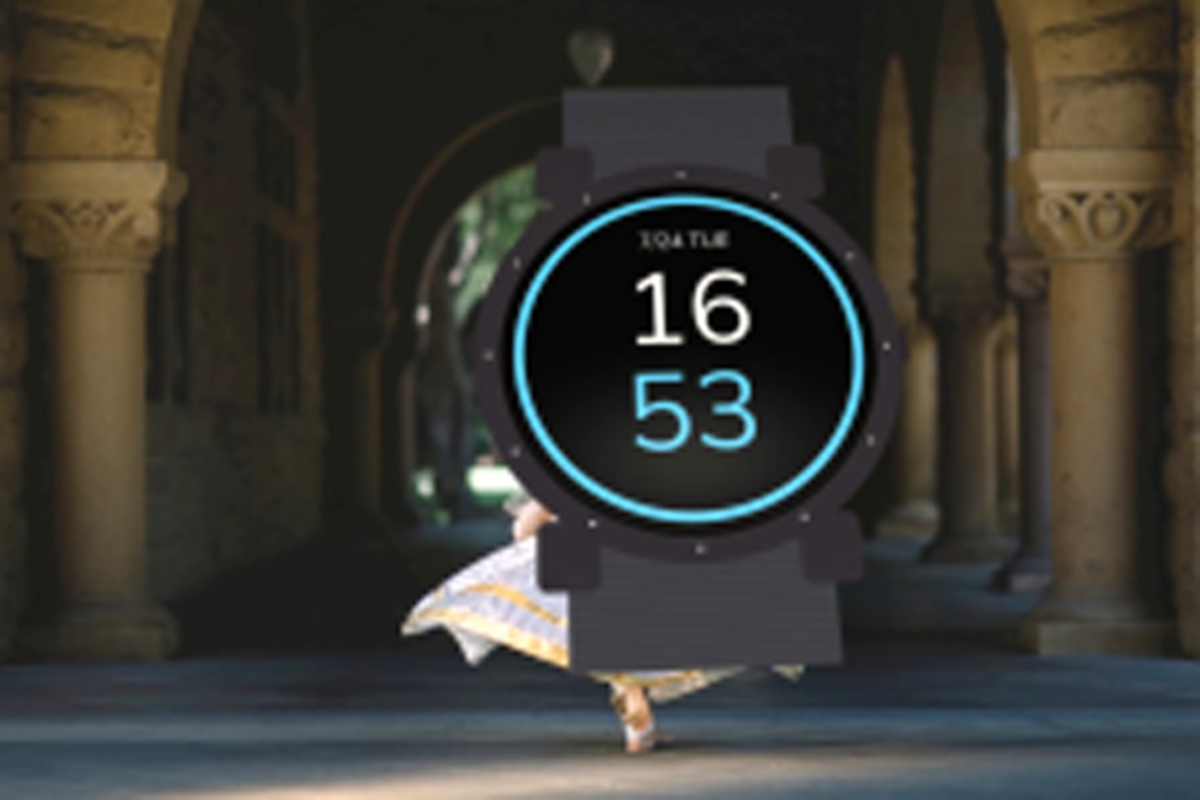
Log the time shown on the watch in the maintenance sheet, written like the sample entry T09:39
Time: T16:53
